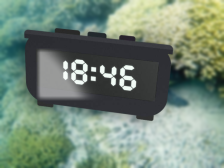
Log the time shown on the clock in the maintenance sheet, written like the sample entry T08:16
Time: T18:46
